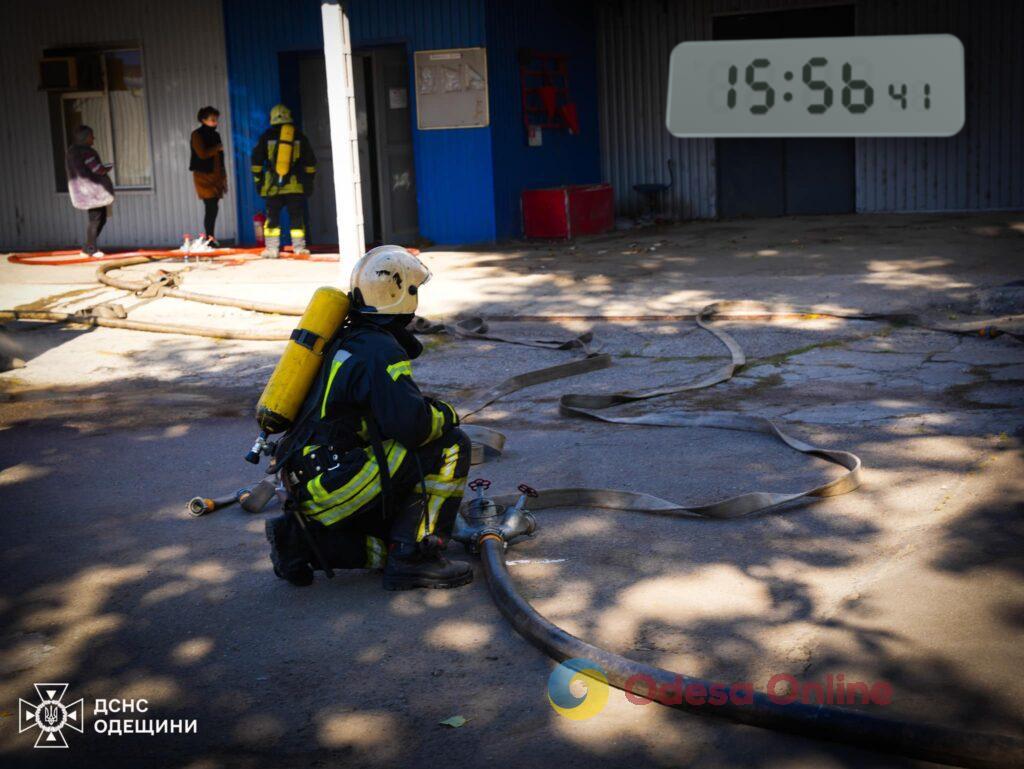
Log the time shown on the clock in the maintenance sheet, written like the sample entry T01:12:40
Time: T15:56:41
